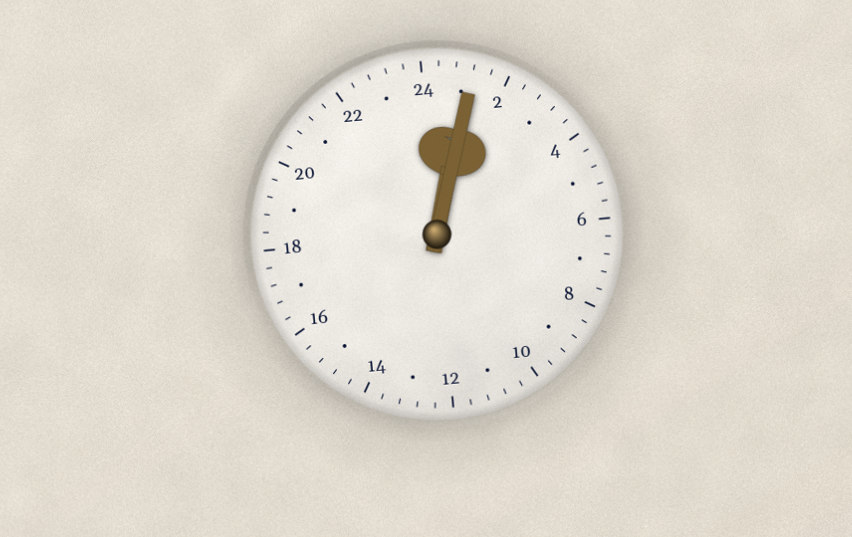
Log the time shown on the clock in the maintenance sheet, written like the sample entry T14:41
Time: T01:03
